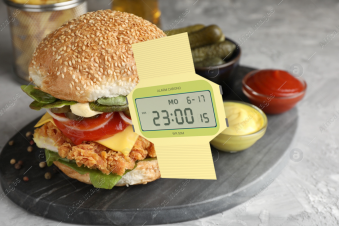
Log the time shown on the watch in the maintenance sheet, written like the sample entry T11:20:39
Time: T23:00:15
